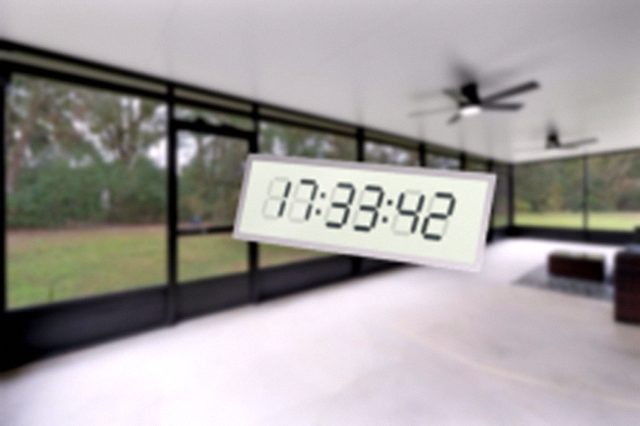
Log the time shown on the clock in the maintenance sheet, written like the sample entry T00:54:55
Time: T17:33:42
